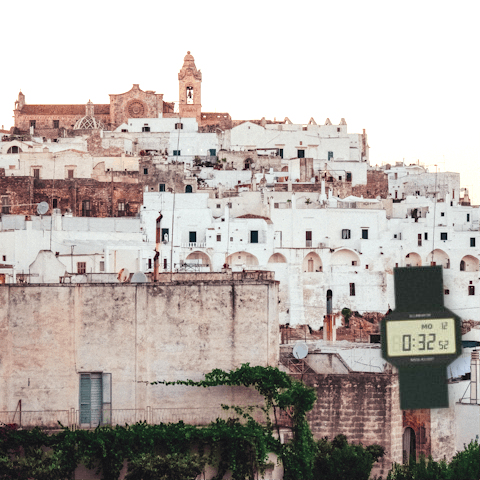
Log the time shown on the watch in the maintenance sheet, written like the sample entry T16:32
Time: T00:32
